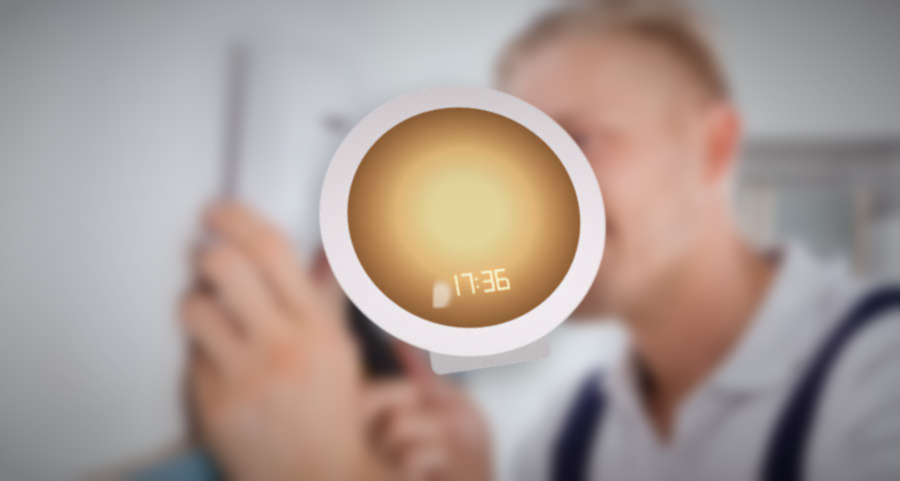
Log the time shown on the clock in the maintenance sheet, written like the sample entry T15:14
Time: T17:36
